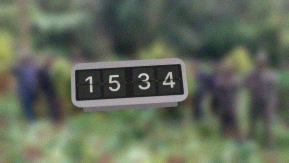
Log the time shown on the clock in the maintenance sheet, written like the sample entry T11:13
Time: T15:34
